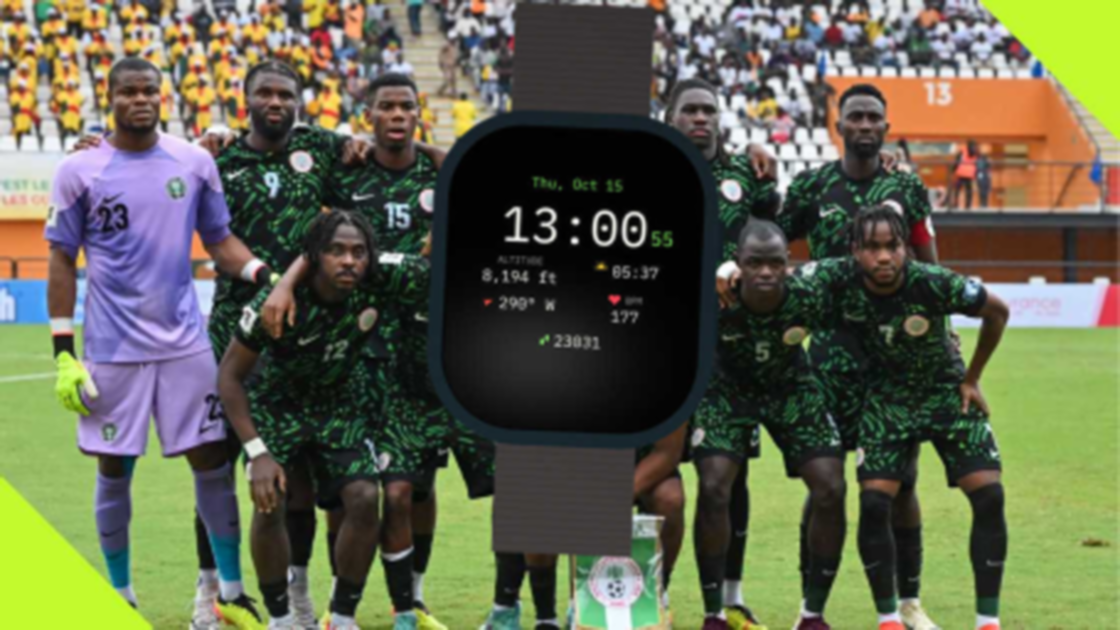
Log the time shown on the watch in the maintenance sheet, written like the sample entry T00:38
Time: T13:00
